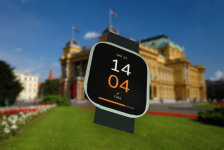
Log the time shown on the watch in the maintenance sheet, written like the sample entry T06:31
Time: T14:04
